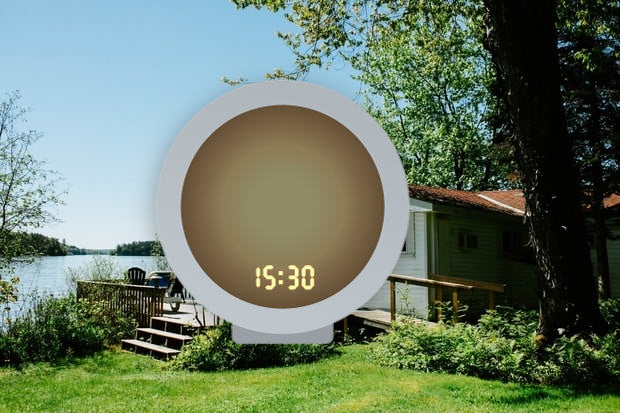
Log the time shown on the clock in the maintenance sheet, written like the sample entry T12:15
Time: T15:30
